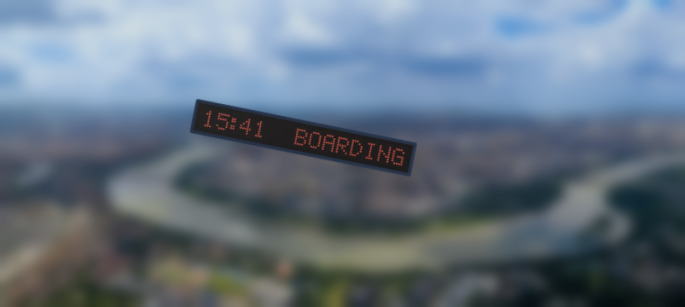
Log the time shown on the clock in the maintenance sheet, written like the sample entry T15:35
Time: T15:41
